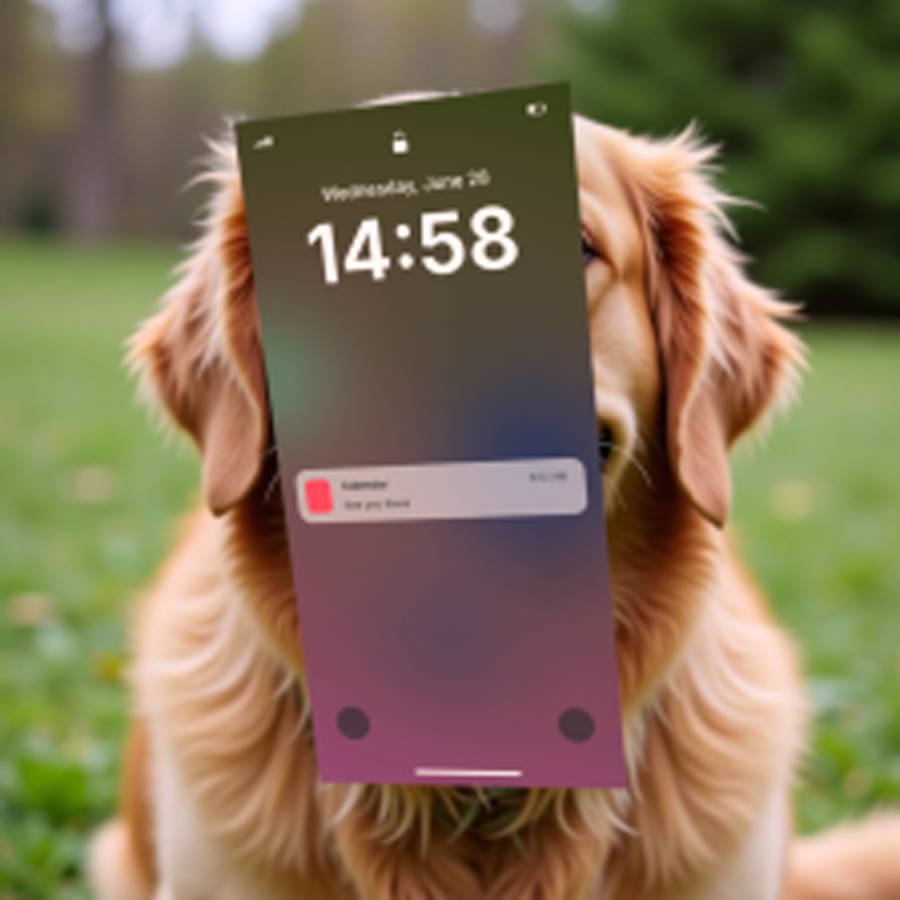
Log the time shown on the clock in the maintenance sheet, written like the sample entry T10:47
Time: T14:58
